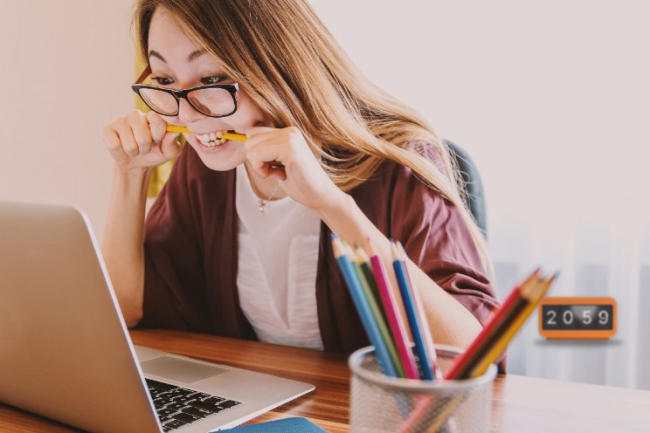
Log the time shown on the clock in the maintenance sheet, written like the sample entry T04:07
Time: T20:59
